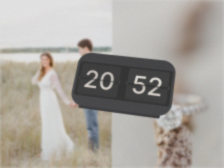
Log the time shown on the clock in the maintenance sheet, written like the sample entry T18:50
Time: T20:52
